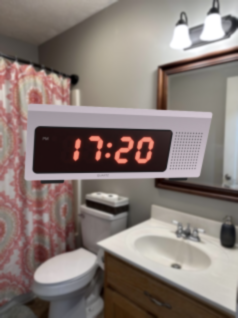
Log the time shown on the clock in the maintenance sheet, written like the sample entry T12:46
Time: T17:20
